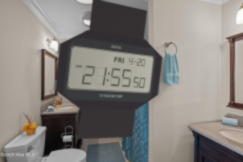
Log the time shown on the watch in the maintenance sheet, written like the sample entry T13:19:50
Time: T21:55:50
